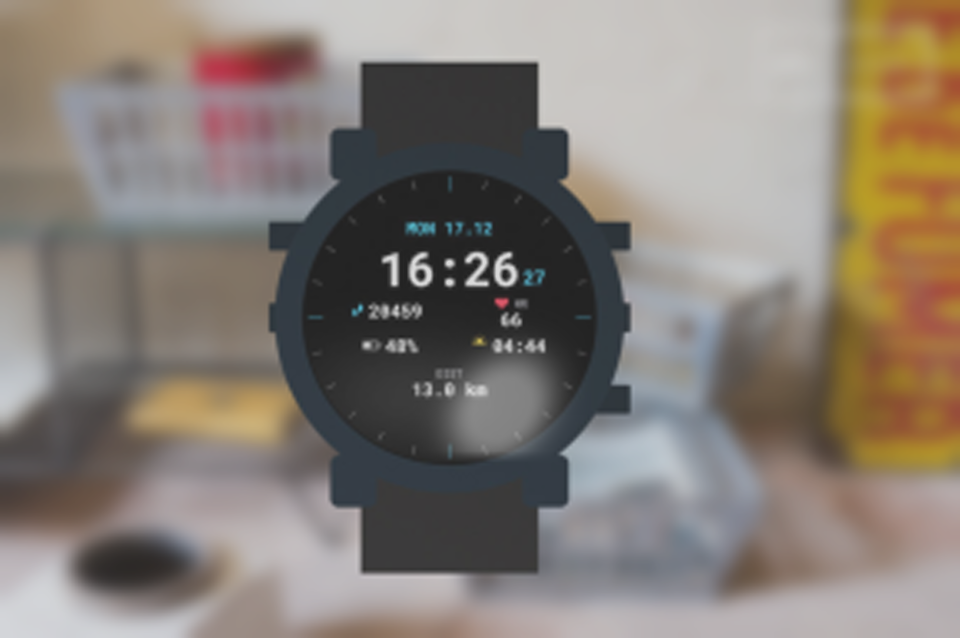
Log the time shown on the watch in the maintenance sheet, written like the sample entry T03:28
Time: T16:26
